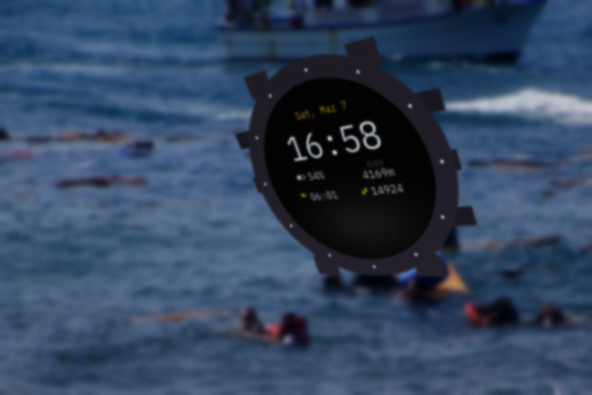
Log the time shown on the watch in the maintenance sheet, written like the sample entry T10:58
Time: T16:58
